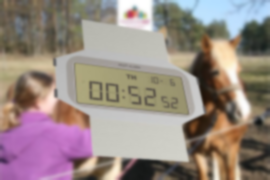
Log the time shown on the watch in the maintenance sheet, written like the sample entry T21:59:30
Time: T00:52:52
